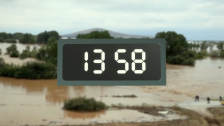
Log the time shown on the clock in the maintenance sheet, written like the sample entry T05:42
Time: T13:58
